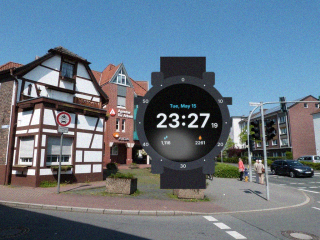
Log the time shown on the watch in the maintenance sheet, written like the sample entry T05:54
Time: T23:27
